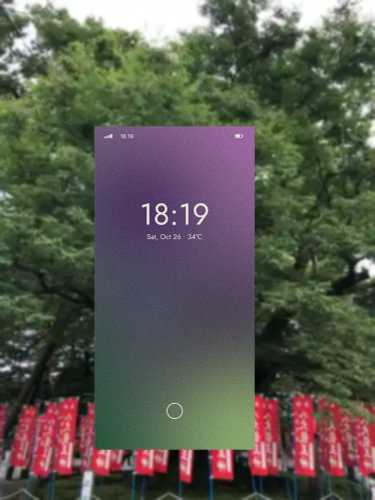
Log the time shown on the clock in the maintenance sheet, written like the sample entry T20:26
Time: T18:19
